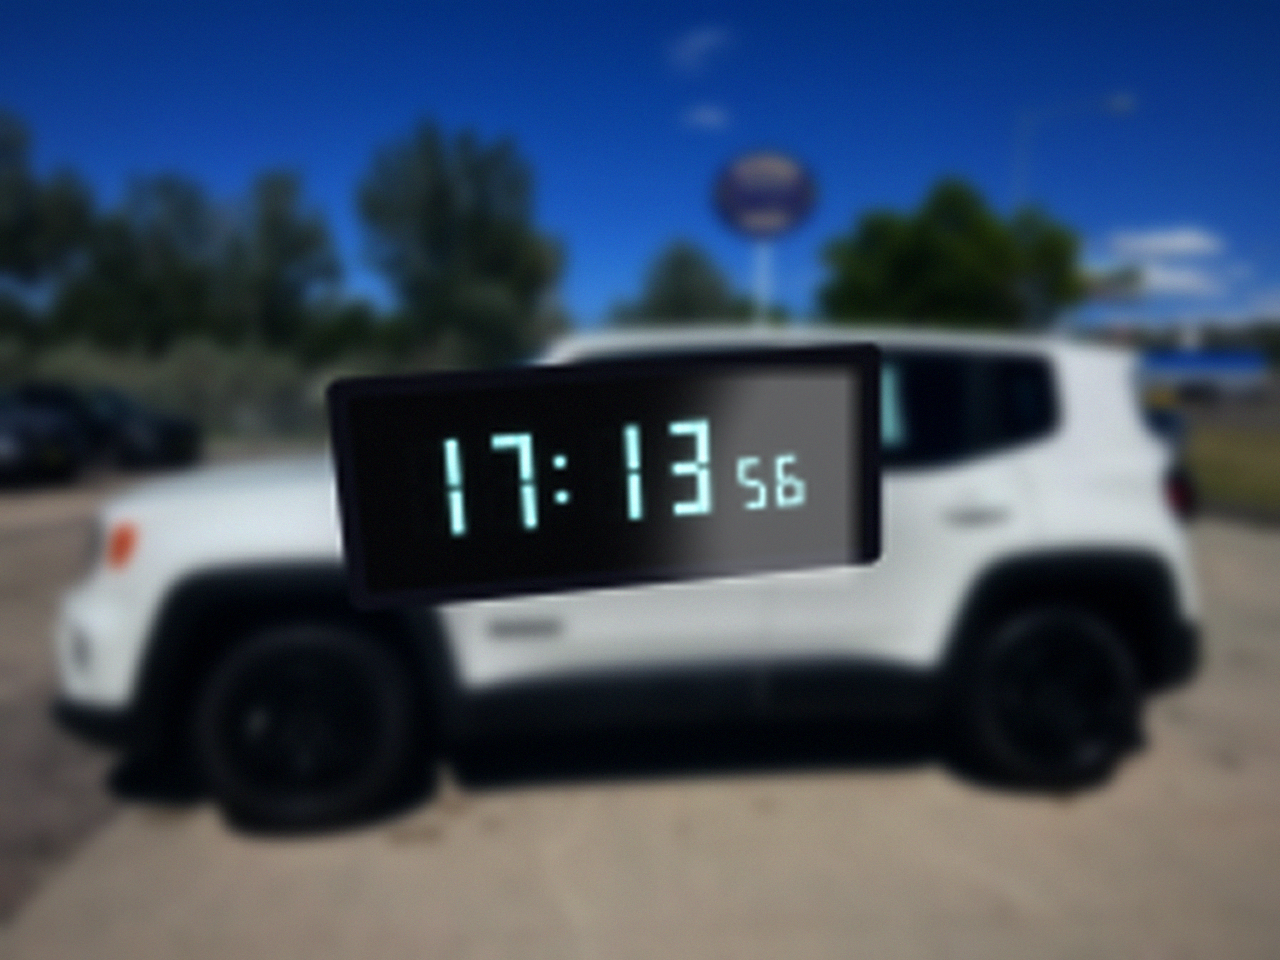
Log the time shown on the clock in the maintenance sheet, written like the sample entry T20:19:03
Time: T17:13:56
